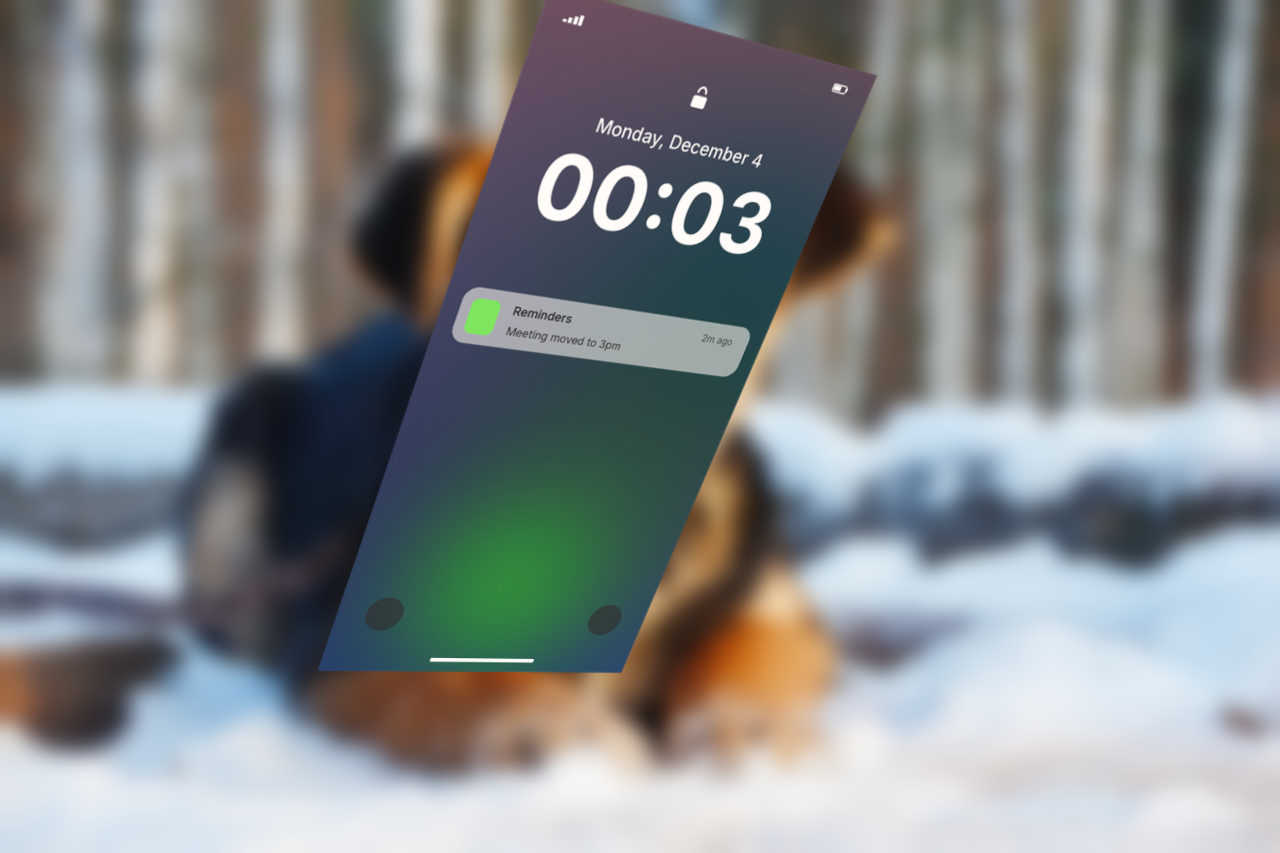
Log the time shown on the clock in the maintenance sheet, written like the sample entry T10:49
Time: T00:03
